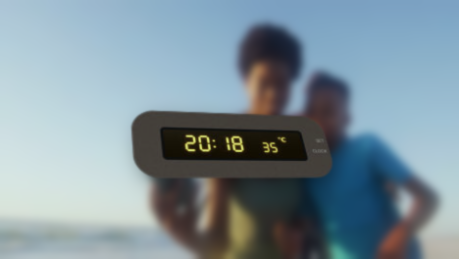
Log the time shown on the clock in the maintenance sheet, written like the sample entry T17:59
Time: T20:18
